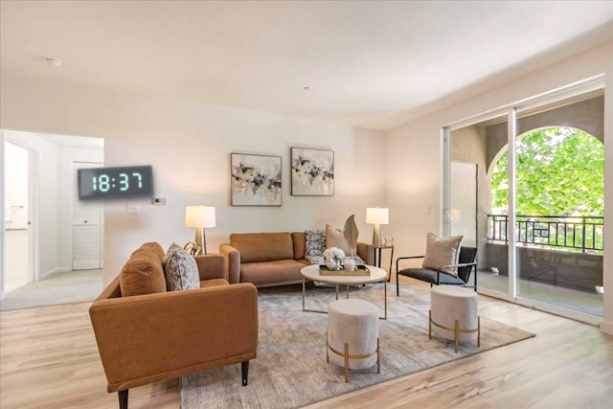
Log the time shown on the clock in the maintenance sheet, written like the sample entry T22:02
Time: T18:37
